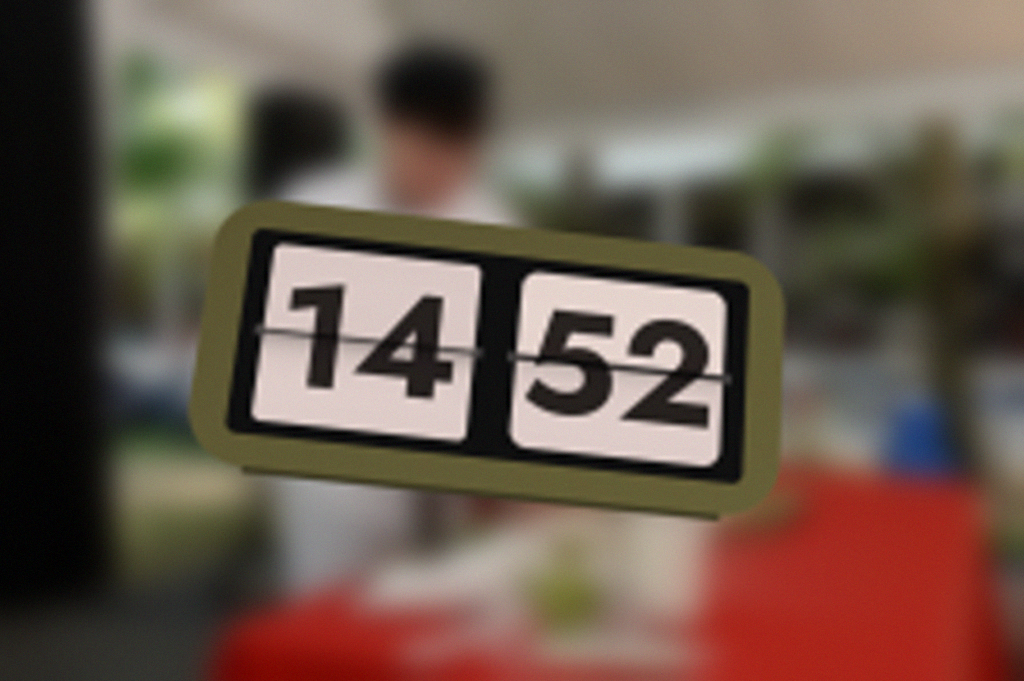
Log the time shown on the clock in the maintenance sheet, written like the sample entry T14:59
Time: T14:52
